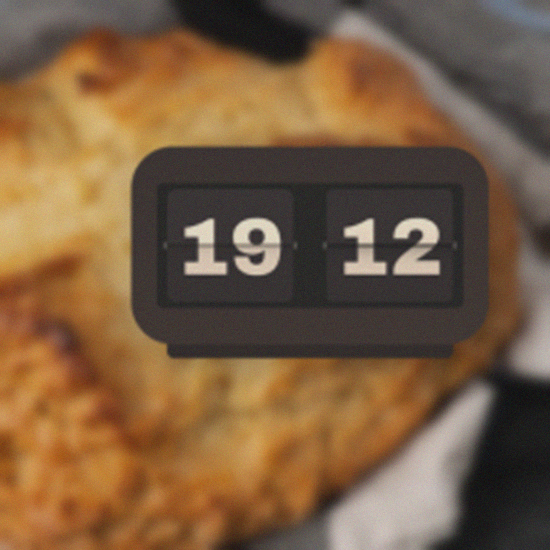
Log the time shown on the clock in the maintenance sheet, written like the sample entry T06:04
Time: T19:12
